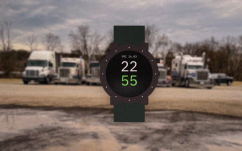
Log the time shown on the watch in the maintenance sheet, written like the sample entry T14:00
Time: T22:55
